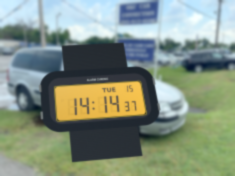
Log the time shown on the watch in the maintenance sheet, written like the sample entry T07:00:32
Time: T14:14:37
